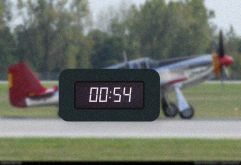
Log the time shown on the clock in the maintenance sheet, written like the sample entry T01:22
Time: T00:54
